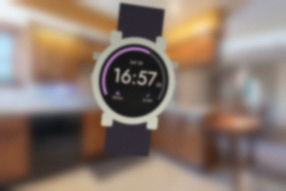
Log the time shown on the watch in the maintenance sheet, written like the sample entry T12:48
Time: T16:57
